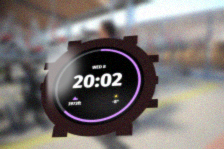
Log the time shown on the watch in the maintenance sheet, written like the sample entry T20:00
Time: T20:02
